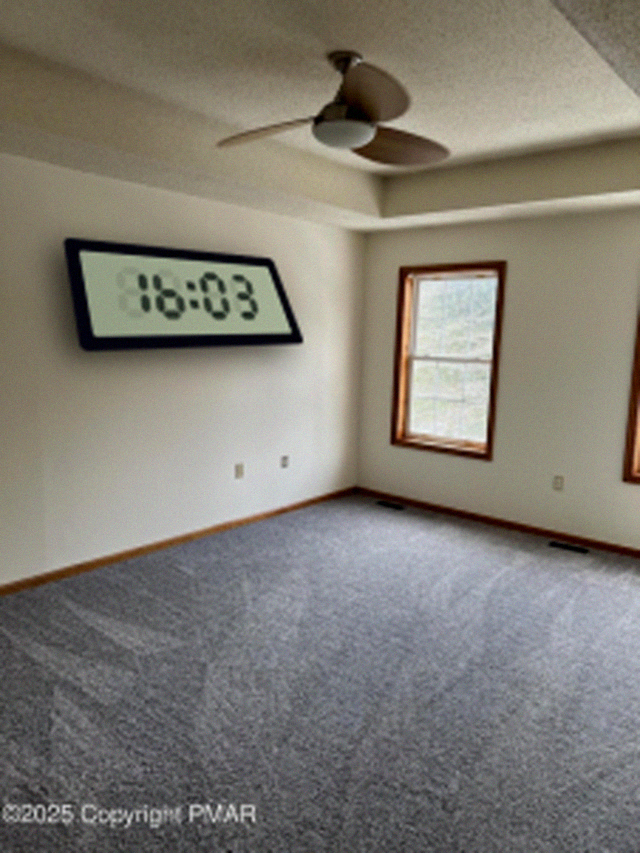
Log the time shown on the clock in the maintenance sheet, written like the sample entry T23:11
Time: T16:03
